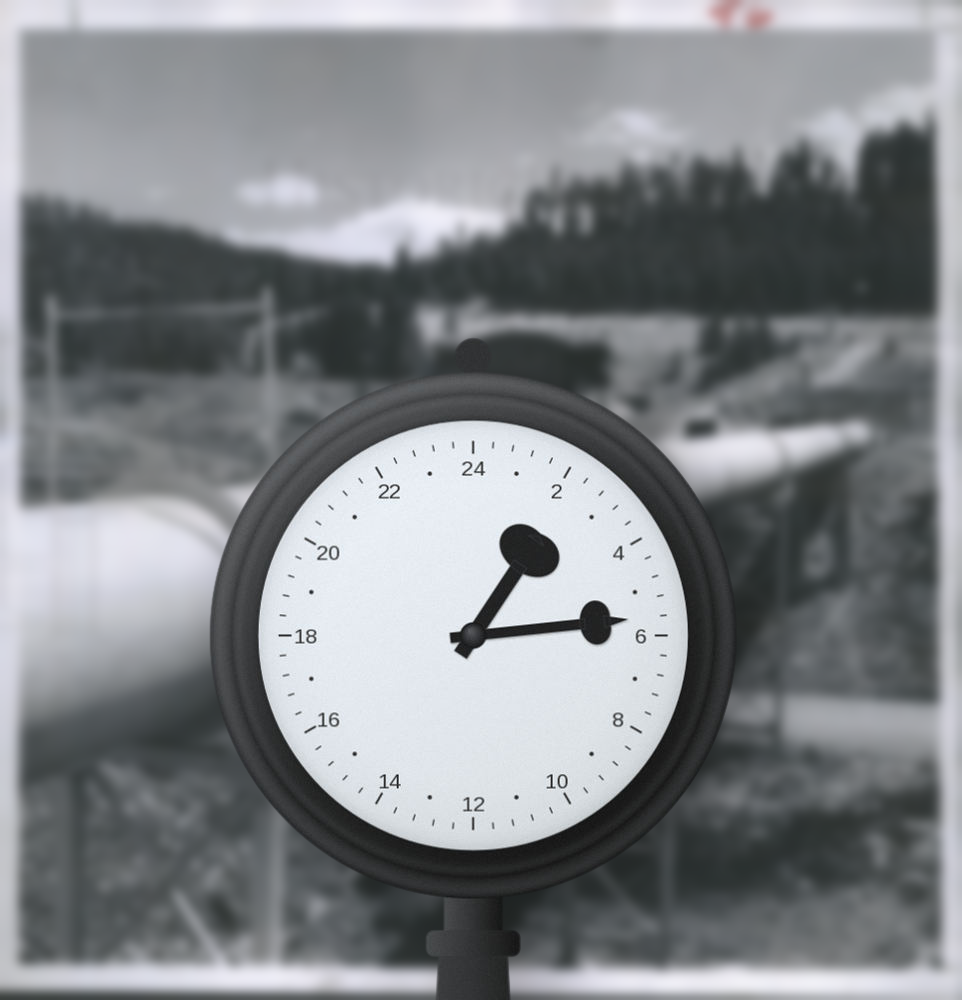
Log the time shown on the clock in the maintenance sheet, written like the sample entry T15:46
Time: T02:14
